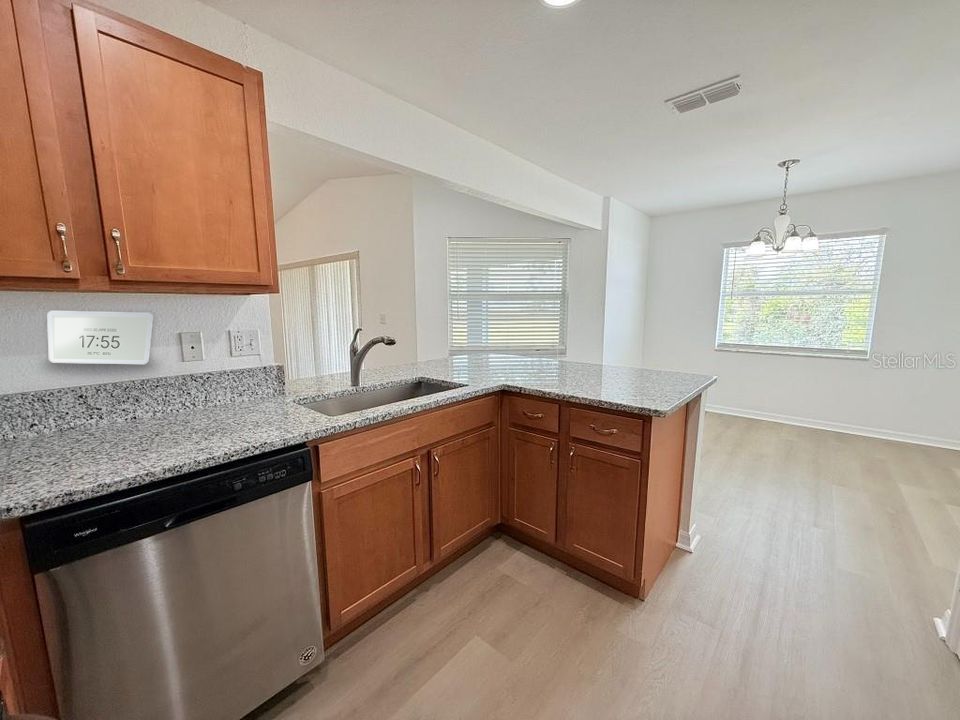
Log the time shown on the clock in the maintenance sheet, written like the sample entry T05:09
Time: T17:55
